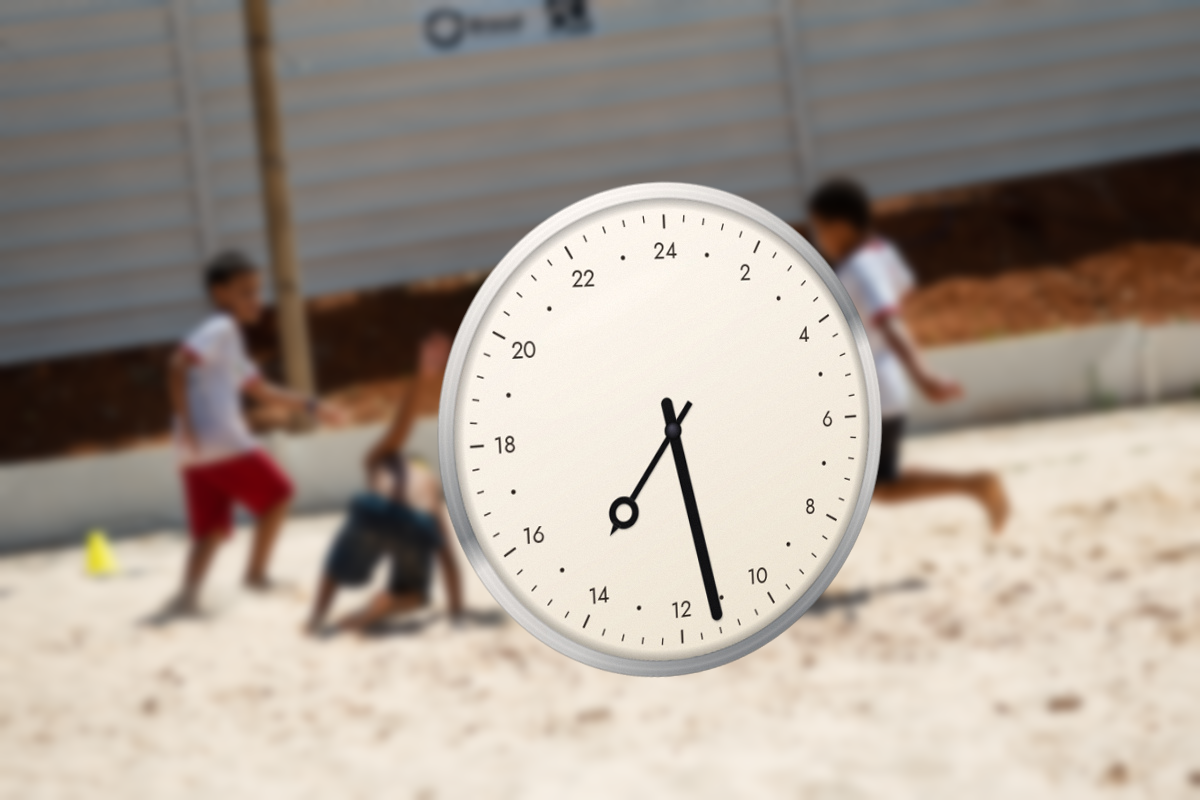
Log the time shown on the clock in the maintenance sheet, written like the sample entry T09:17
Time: T14:28
